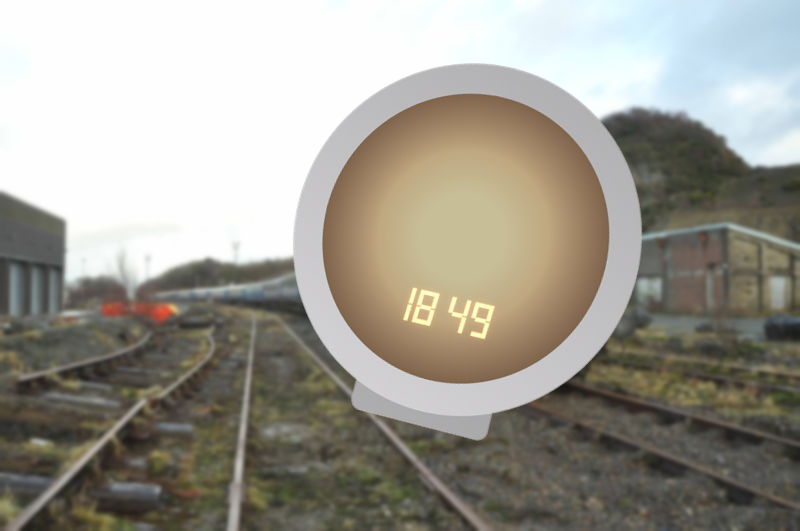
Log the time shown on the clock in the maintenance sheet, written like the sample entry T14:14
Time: T18:49
